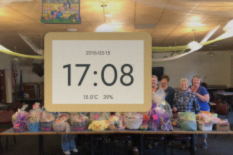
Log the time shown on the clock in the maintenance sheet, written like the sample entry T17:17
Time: T17:08
